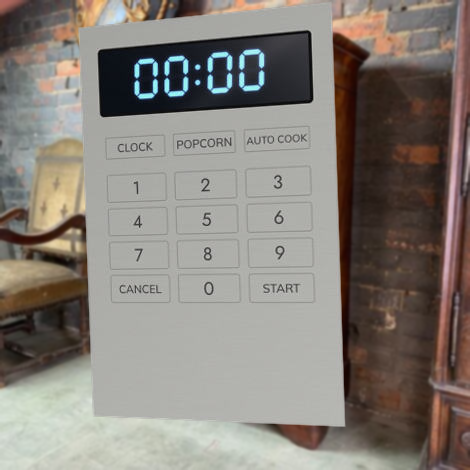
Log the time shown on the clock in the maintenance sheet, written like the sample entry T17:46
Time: T00:00
